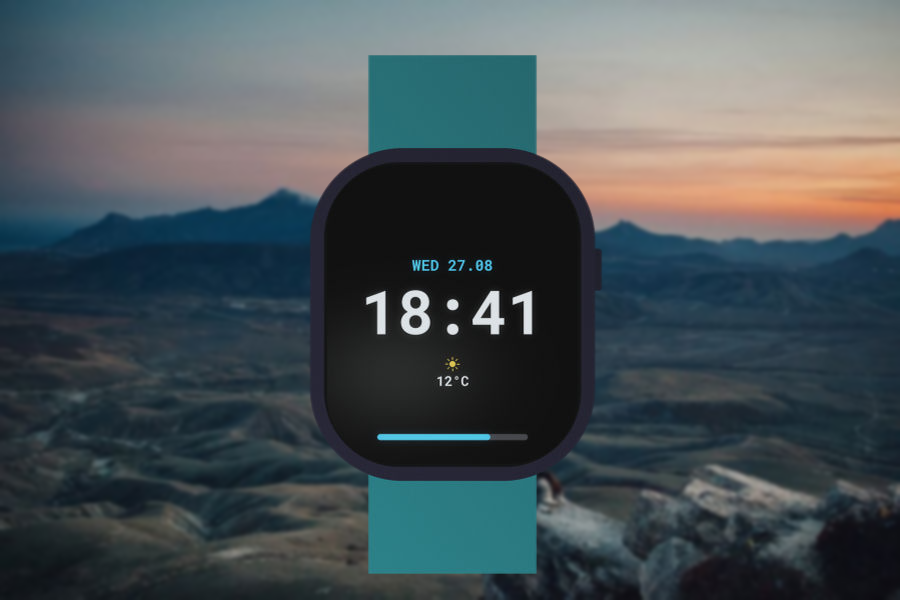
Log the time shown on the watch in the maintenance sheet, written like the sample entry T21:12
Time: T18:41
